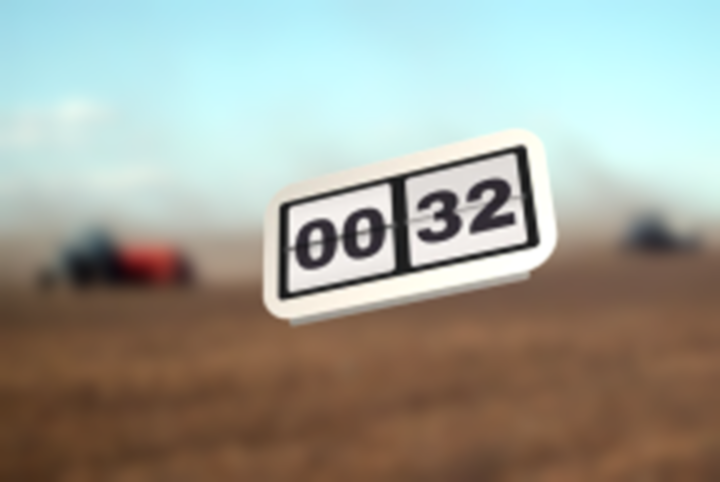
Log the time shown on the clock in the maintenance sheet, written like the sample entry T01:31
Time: T00:32
